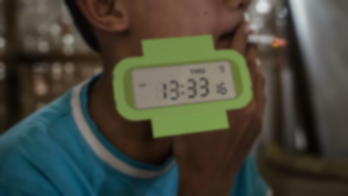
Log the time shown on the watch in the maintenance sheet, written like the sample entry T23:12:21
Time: T13:33:16
